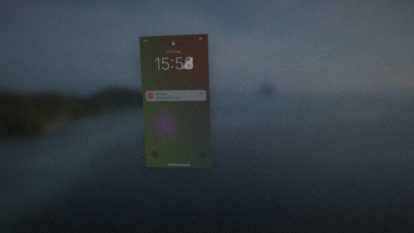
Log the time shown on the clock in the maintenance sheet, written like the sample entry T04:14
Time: T15:58
